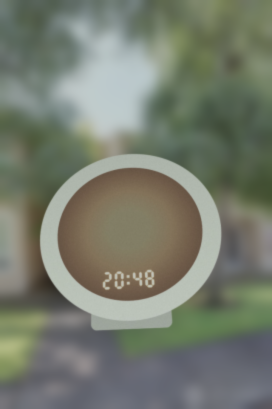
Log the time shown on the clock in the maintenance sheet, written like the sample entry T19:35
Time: T20:48
